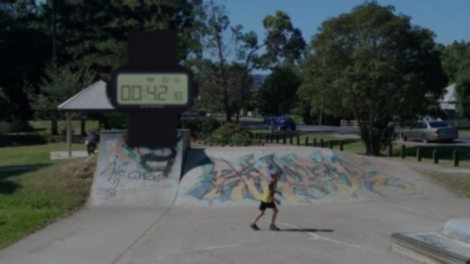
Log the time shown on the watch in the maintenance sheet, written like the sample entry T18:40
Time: T00:42
